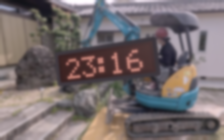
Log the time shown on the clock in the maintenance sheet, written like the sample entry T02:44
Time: T23:16
